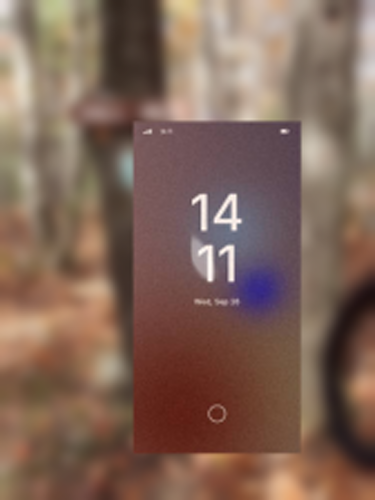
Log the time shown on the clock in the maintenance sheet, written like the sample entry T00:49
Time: T14:11
